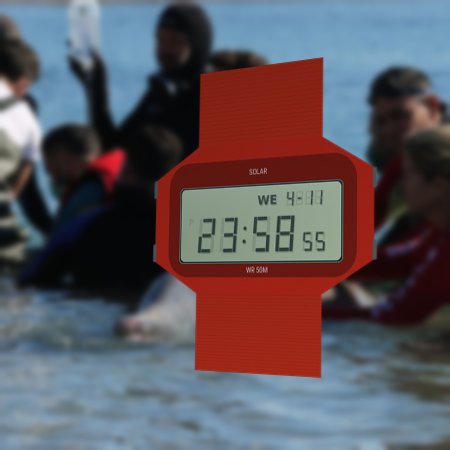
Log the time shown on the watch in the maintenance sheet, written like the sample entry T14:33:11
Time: T23:58:55
